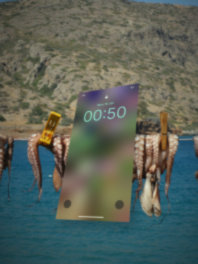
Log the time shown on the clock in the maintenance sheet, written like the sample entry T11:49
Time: T00:50
